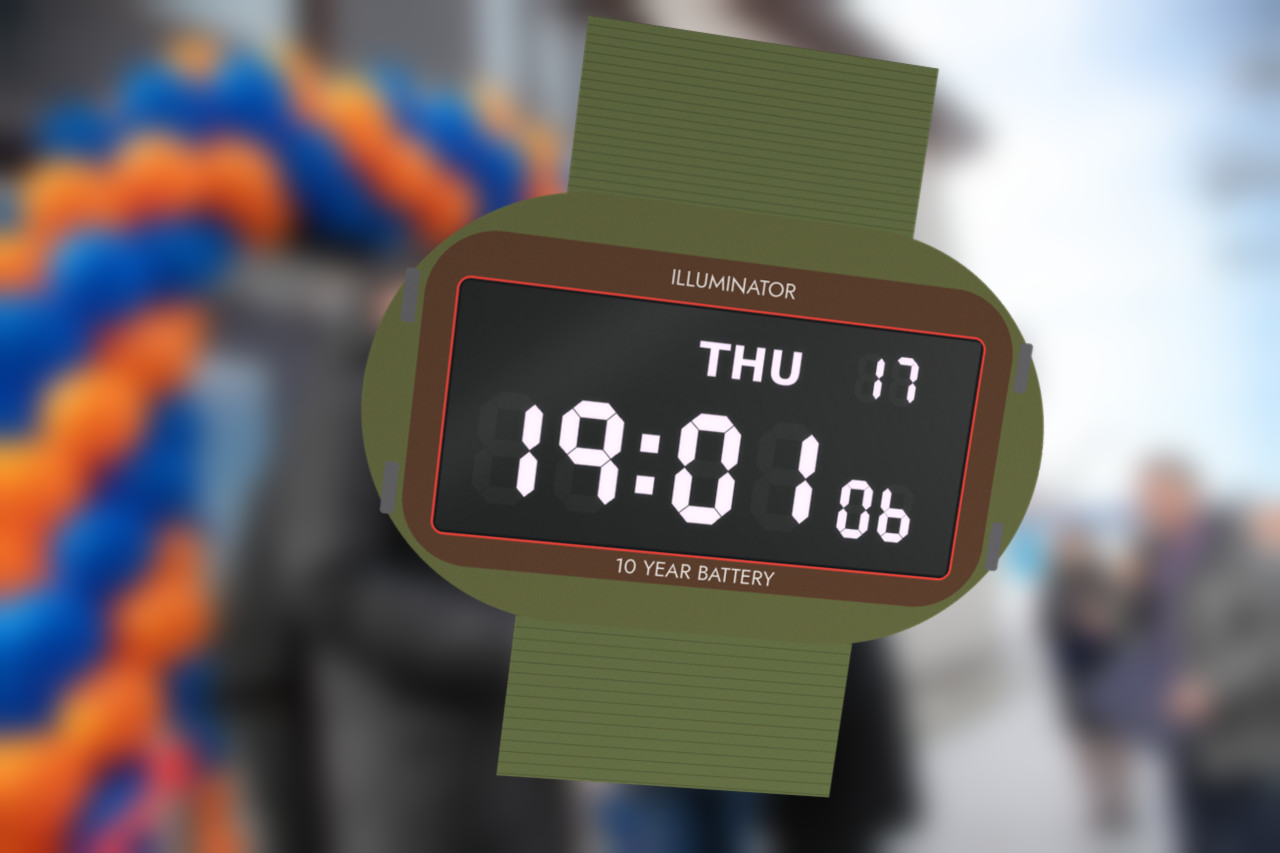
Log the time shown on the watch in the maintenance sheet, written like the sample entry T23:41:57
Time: T19:01:06
